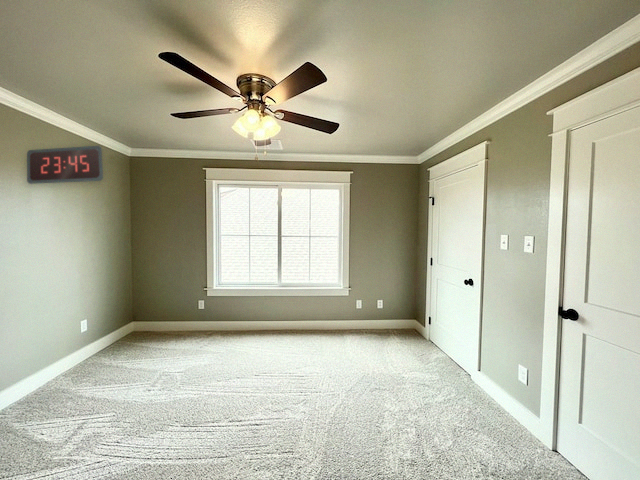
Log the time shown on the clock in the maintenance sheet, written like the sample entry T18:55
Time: T23:45
